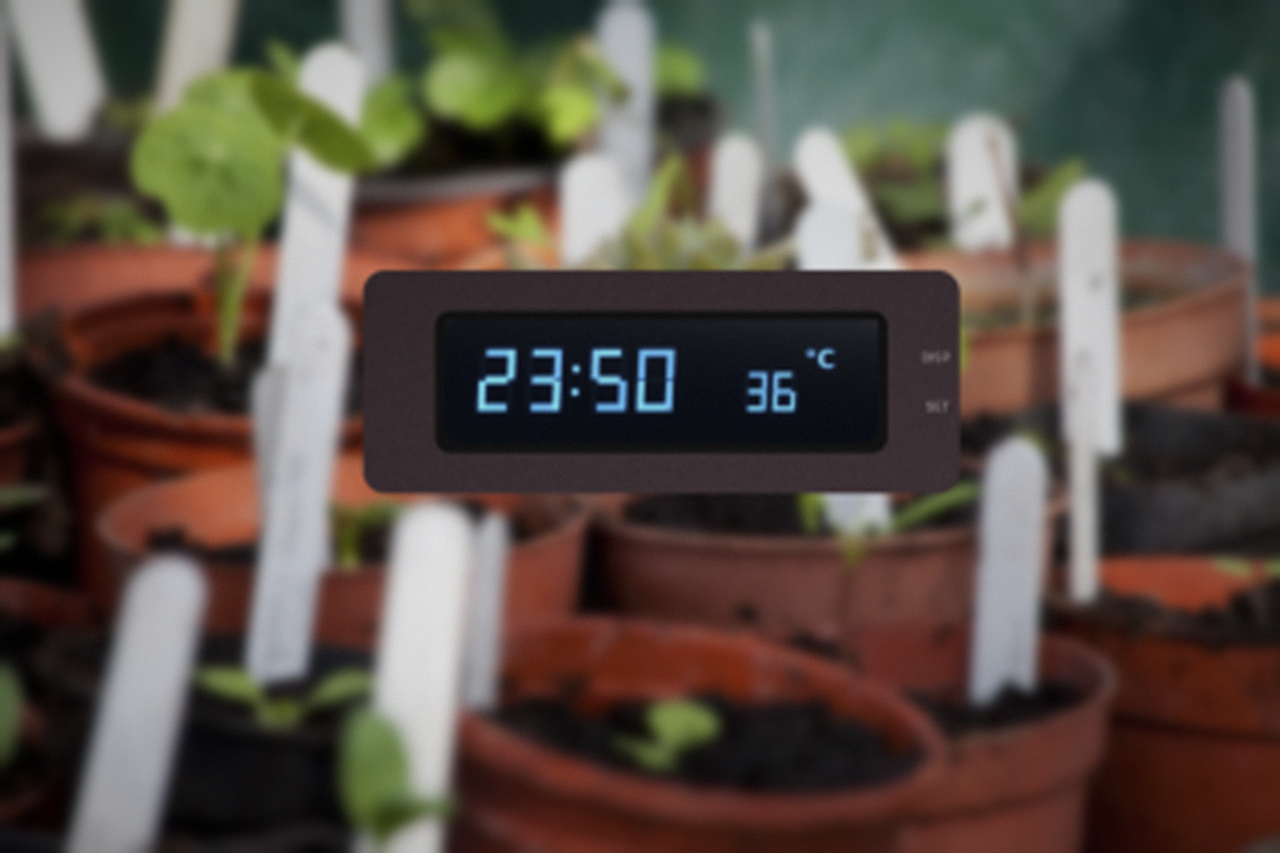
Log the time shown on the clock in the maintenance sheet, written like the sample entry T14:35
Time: T23:50
